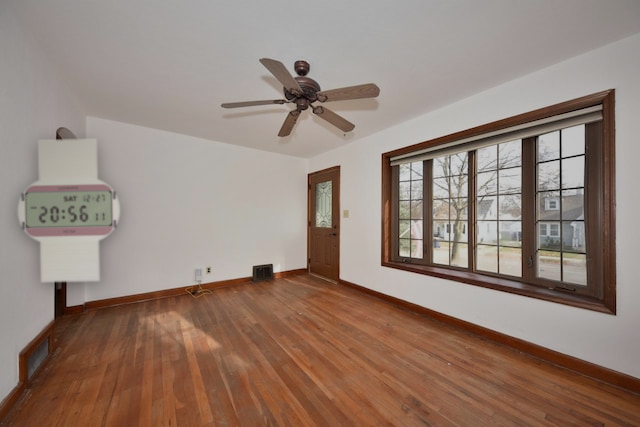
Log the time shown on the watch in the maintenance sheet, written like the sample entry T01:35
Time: T20:56
